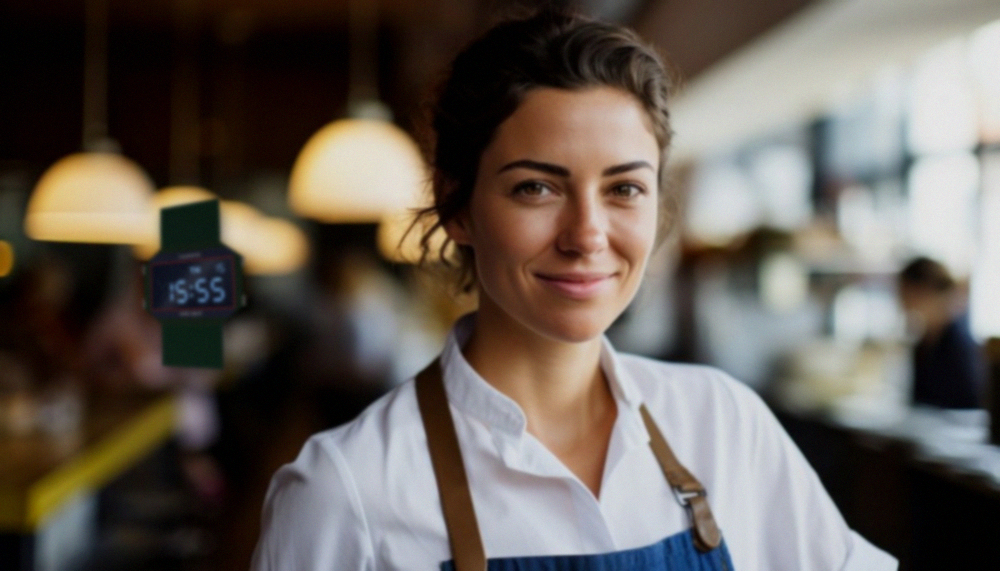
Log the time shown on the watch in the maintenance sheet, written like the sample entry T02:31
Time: T15:55
